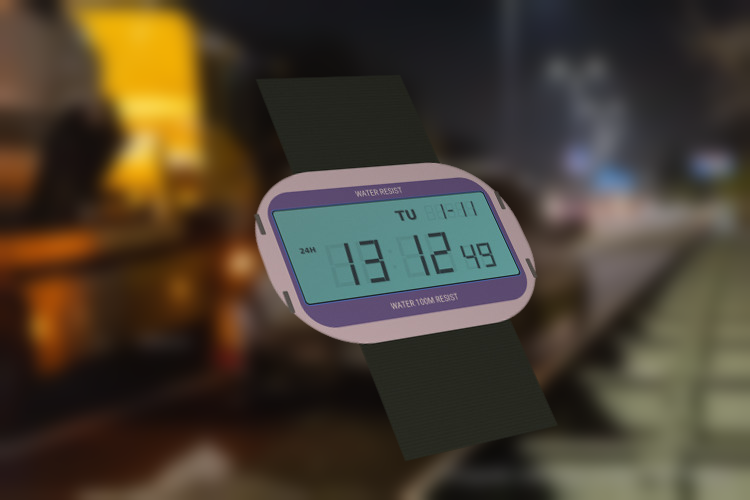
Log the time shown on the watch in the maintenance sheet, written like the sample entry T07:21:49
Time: T13:12:49
